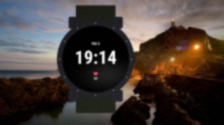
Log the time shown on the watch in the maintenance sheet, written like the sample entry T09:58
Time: T19:14
